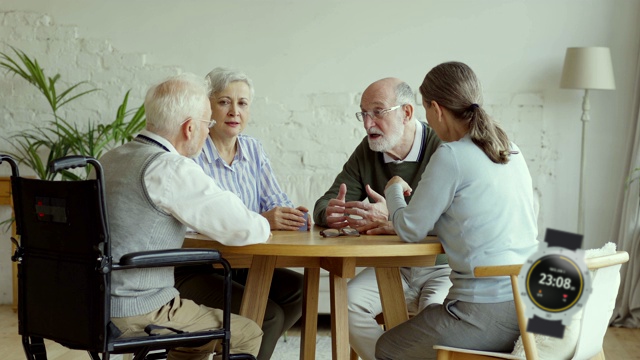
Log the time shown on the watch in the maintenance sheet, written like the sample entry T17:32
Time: T23:08
